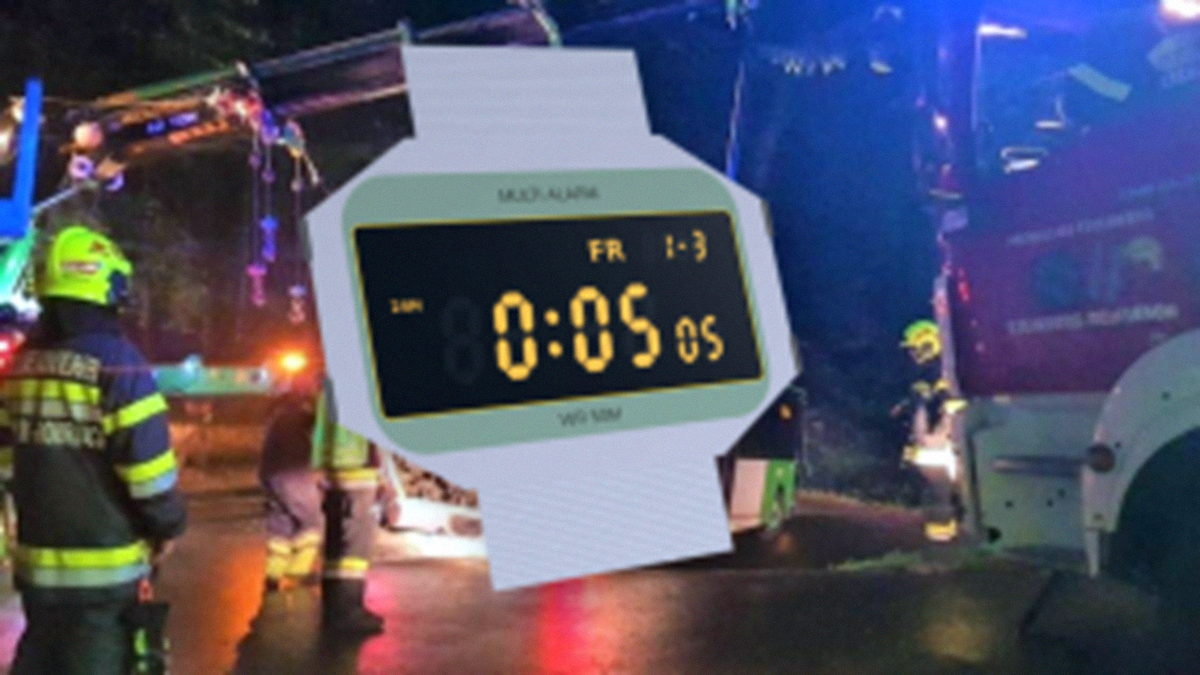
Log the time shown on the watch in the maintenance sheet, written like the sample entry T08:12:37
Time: T00:05:05
